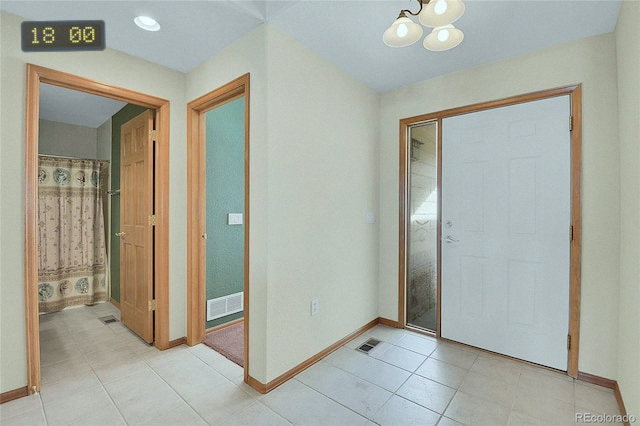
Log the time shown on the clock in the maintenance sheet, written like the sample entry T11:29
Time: T18:00
